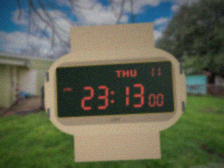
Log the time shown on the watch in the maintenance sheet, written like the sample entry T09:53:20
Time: T23:13:00
